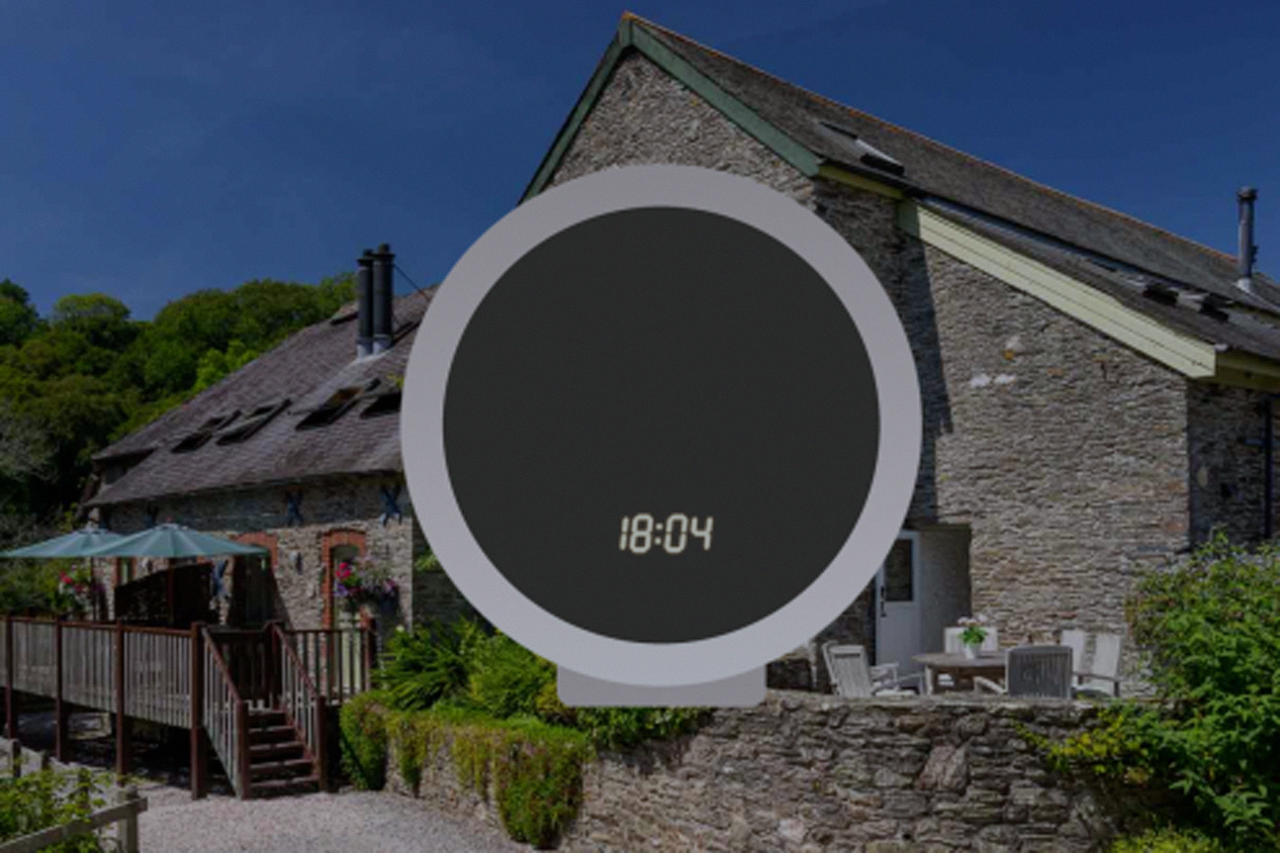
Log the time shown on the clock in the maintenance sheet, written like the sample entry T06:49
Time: T18:04
